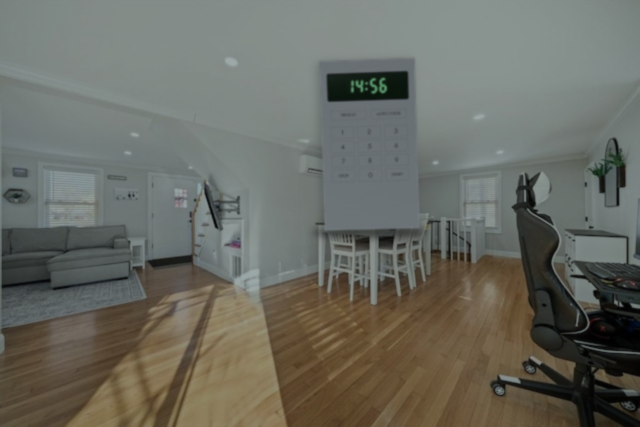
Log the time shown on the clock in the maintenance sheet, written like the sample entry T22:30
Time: T14:56
